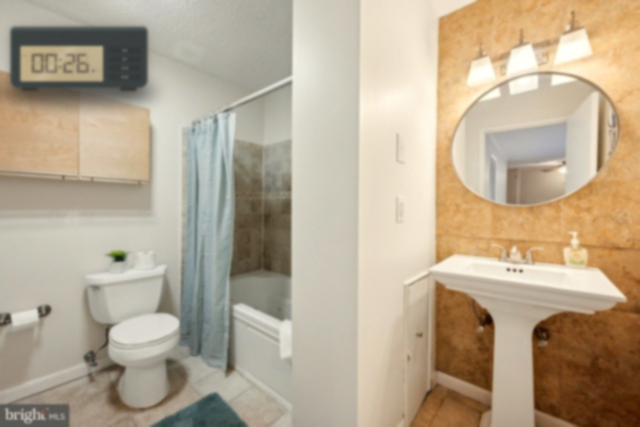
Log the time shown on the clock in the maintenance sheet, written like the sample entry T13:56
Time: T00:26
